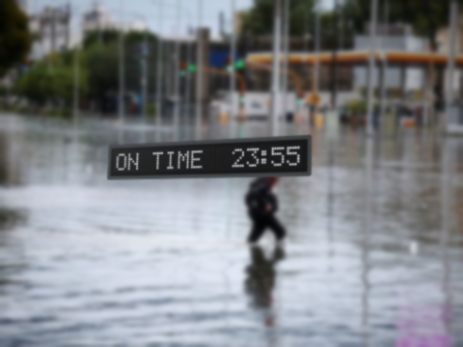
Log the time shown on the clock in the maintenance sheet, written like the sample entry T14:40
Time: T23:55
